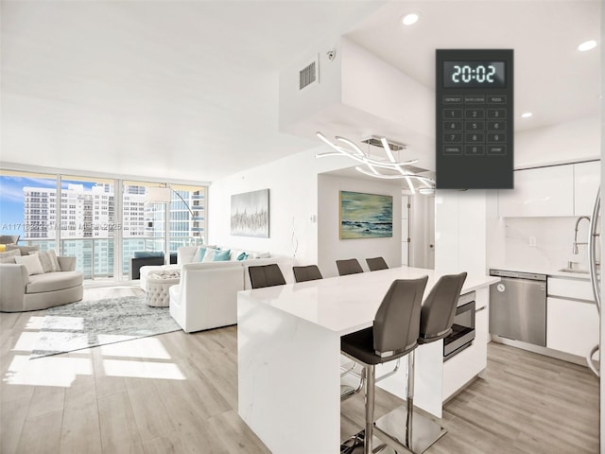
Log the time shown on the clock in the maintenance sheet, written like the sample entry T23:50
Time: T20:02
